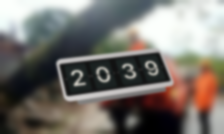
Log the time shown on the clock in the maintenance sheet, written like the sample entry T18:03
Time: T20:39
